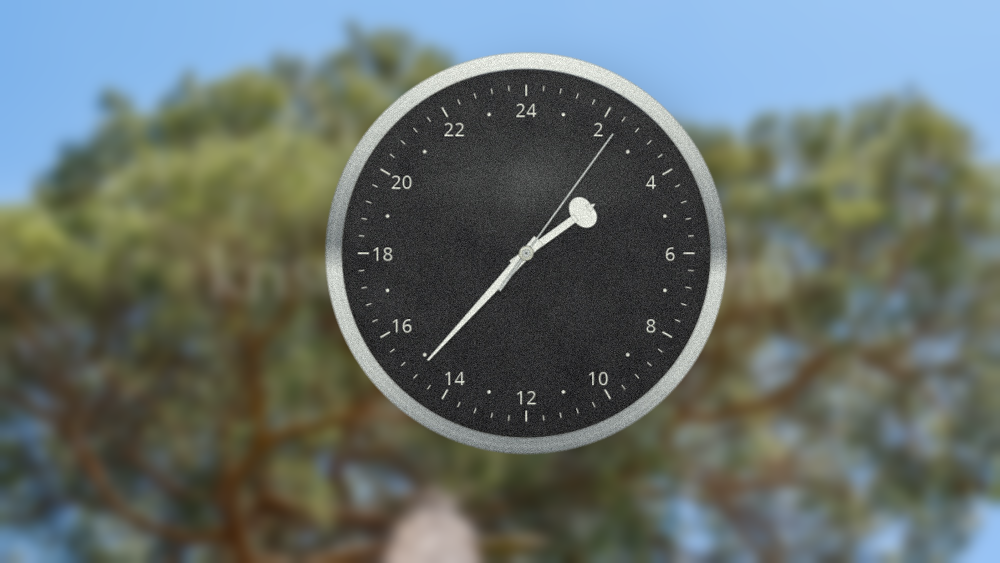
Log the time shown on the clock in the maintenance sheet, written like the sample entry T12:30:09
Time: T03:37:06
